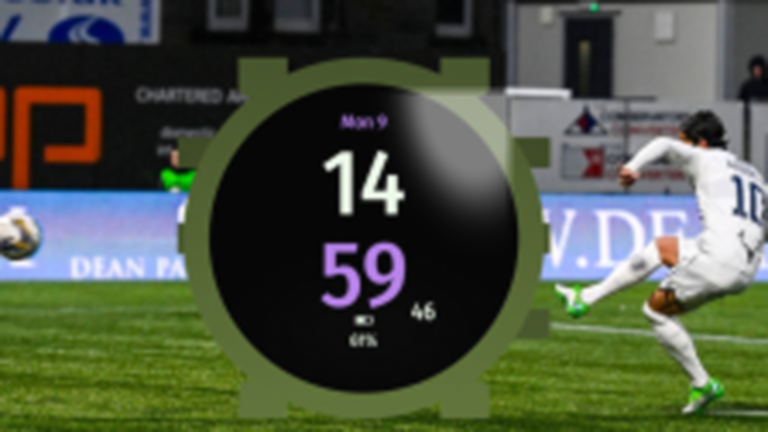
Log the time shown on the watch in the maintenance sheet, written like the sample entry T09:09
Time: T14:59
